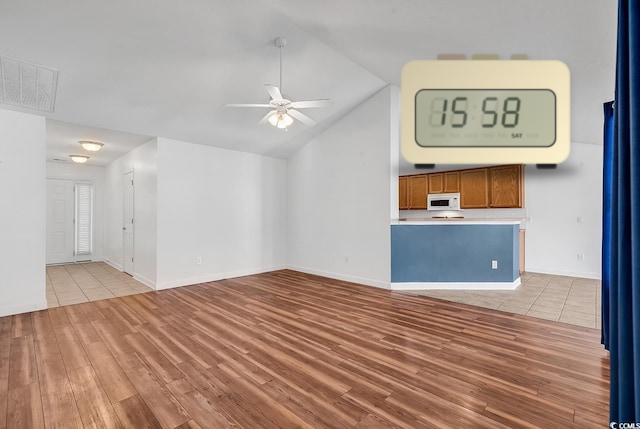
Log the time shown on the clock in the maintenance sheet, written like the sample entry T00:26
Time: T15:58
